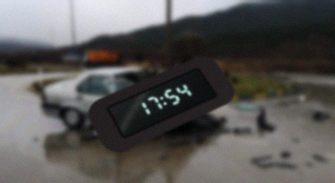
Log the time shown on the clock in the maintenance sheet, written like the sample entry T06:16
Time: T17:54
